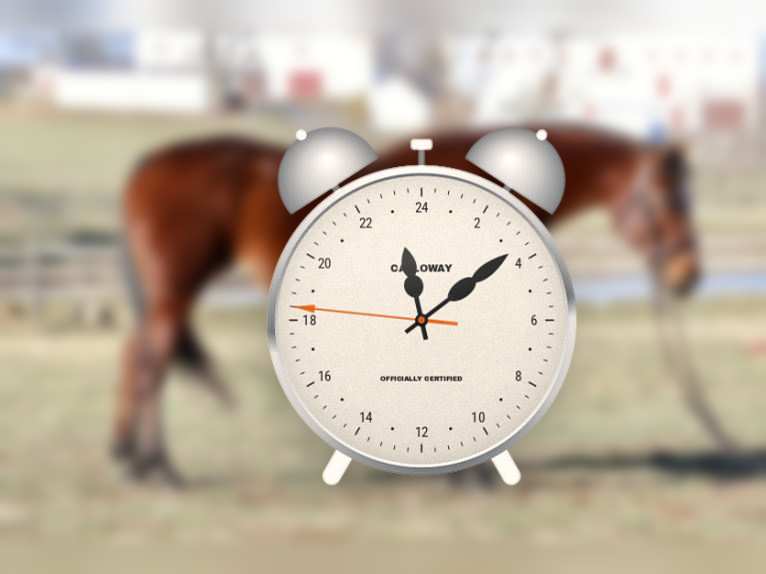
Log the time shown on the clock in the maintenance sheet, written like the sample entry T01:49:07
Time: T23:08:46
